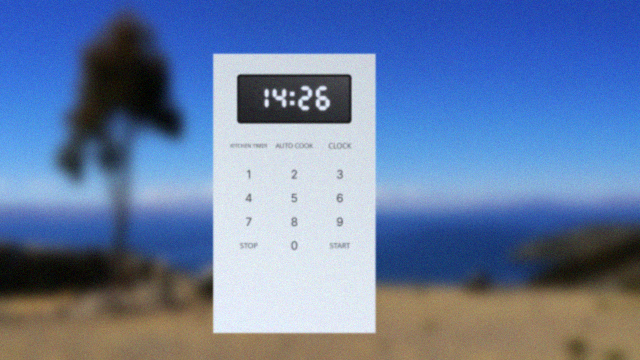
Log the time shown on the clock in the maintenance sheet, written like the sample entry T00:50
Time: T14:26
